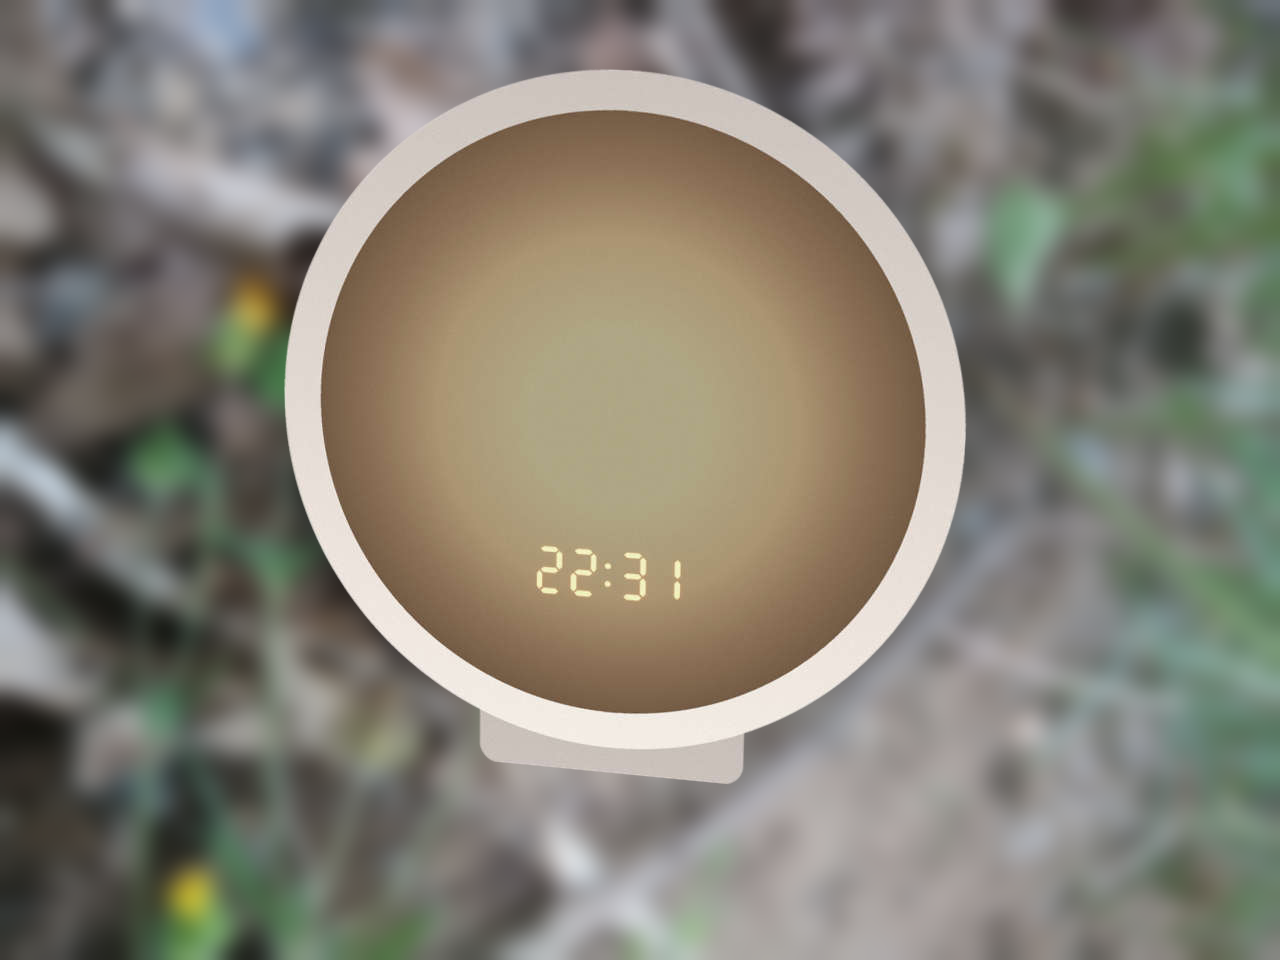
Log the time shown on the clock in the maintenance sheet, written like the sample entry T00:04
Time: T22:31
